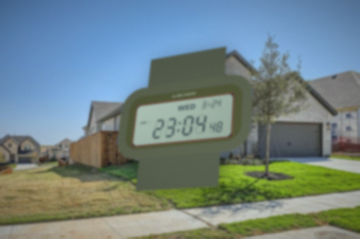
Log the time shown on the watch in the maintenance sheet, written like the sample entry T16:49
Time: T23:04
